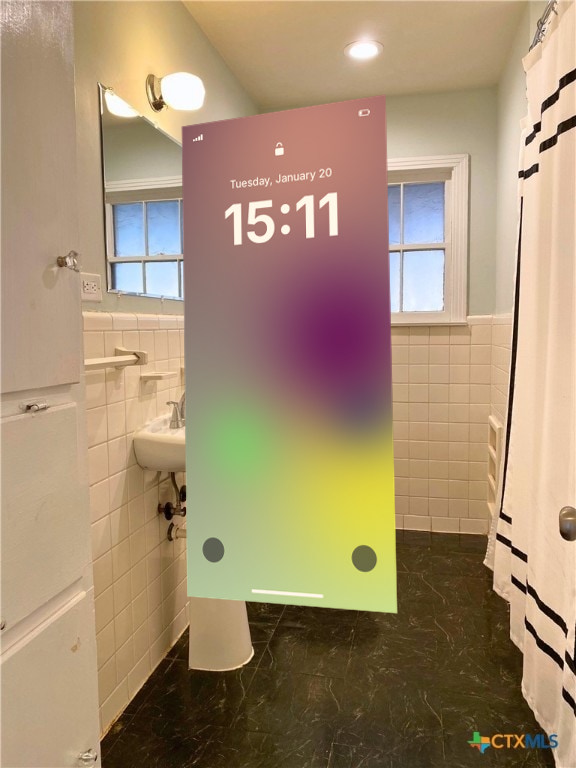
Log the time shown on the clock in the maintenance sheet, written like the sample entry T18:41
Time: T15:11
